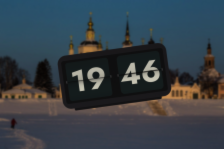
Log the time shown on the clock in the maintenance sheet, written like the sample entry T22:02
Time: T19:46
